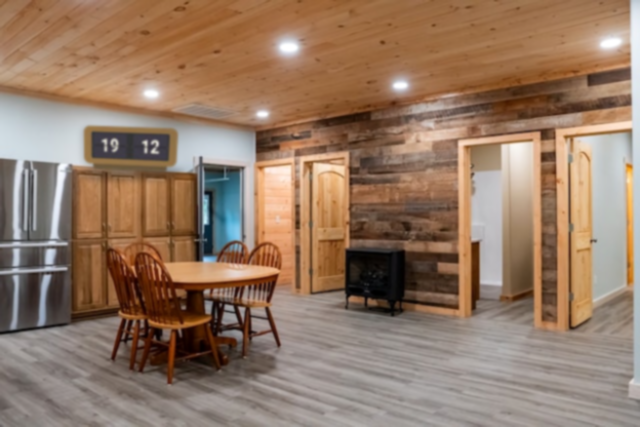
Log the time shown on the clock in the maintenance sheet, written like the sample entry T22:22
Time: T19:12
